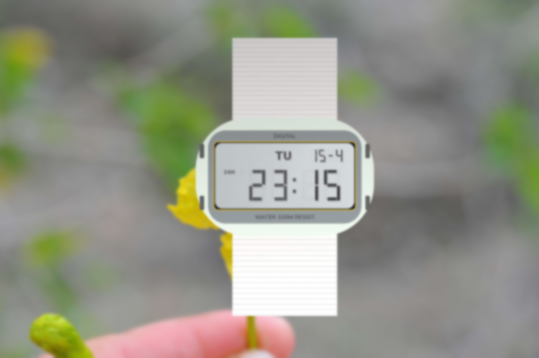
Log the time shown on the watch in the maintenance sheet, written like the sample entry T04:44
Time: T23:15
